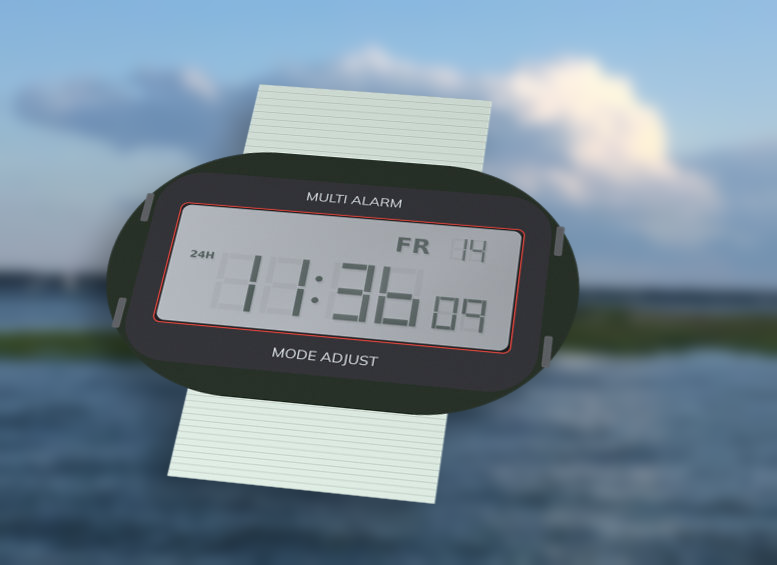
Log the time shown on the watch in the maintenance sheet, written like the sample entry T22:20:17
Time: T11:36:09
